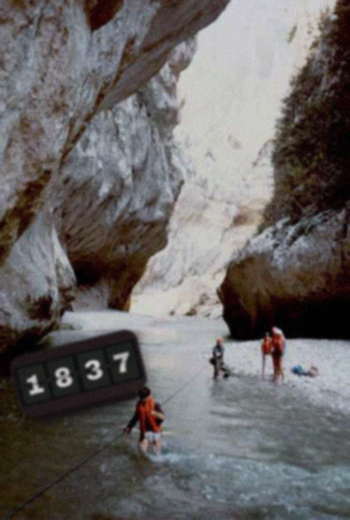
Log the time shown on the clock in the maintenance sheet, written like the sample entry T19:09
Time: T18:37
